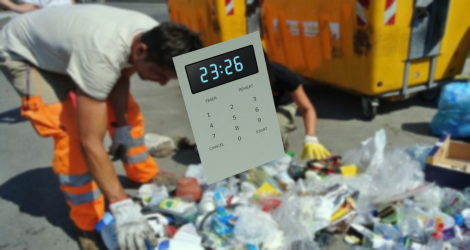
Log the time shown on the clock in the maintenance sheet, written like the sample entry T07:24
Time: T23:26
